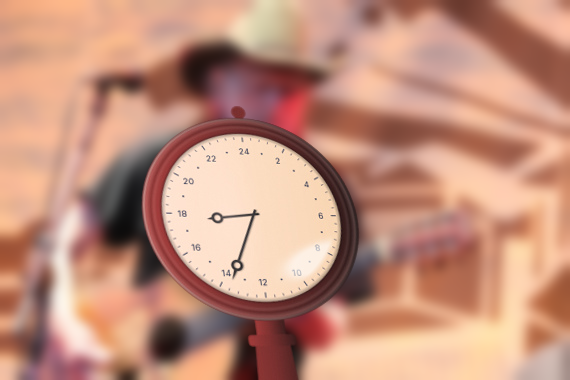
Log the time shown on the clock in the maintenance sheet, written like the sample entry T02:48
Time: T17:34
